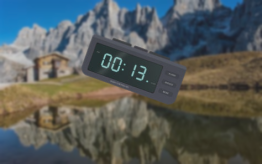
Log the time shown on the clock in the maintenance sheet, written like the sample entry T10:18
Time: T00:13
